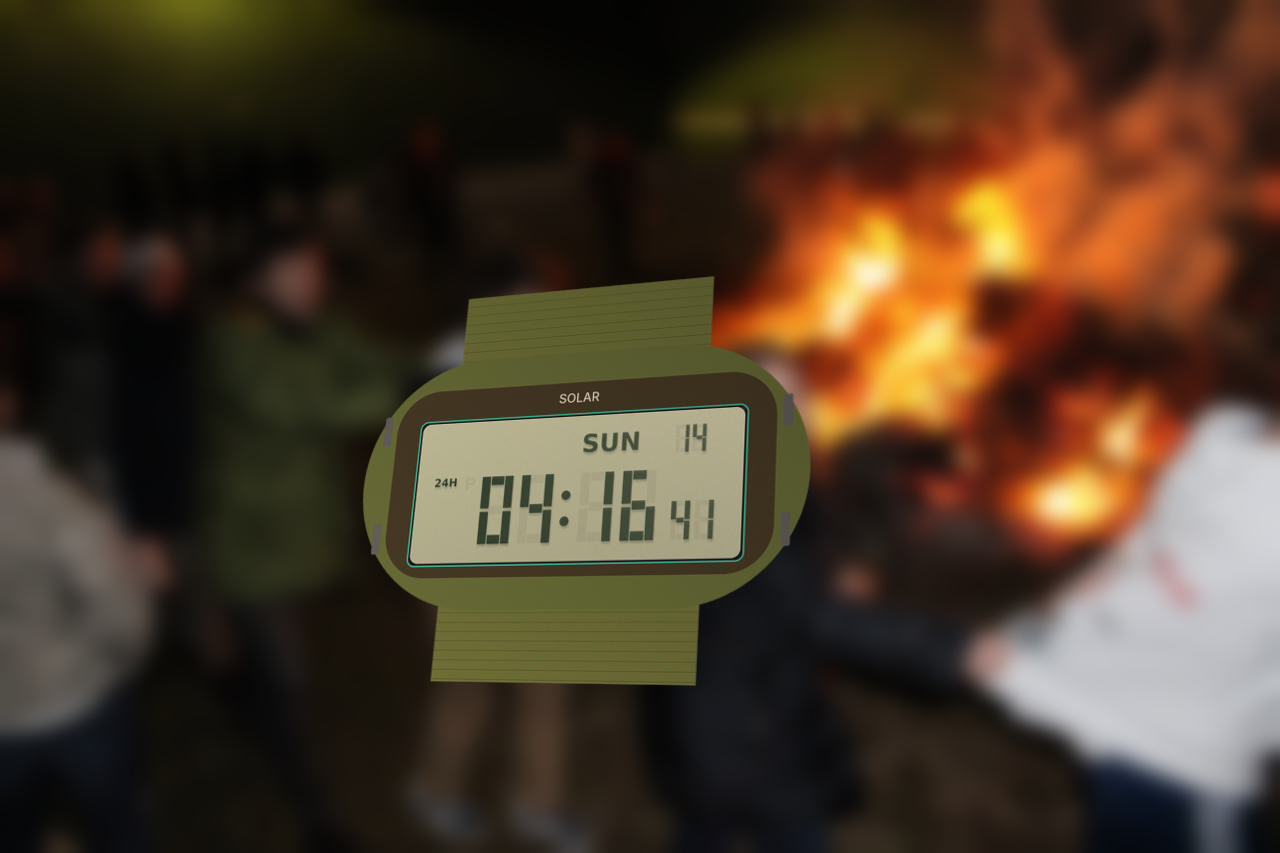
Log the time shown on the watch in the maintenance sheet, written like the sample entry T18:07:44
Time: T04:16:41
